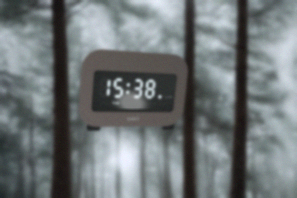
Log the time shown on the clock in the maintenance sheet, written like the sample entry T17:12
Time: T15:38
